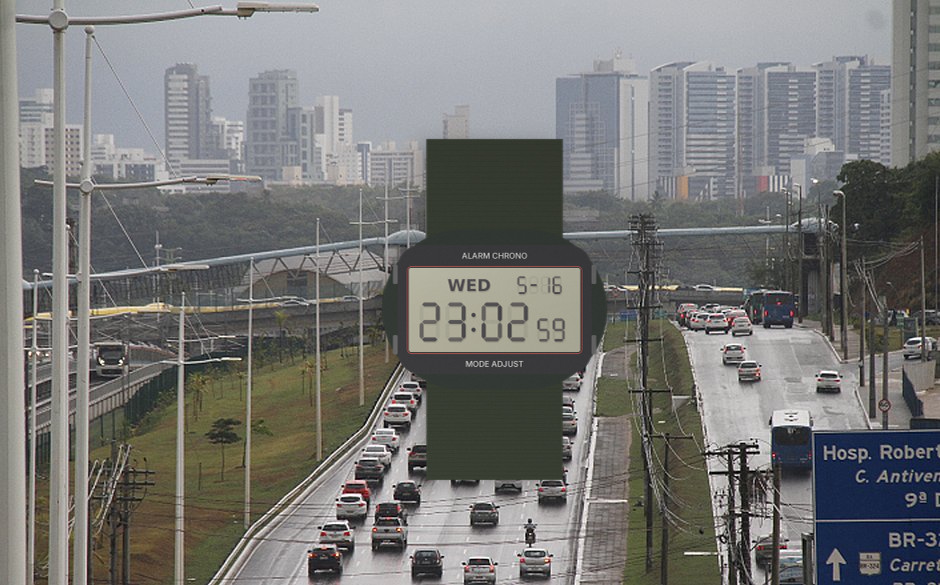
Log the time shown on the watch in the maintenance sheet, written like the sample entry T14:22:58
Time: T23:02:59
